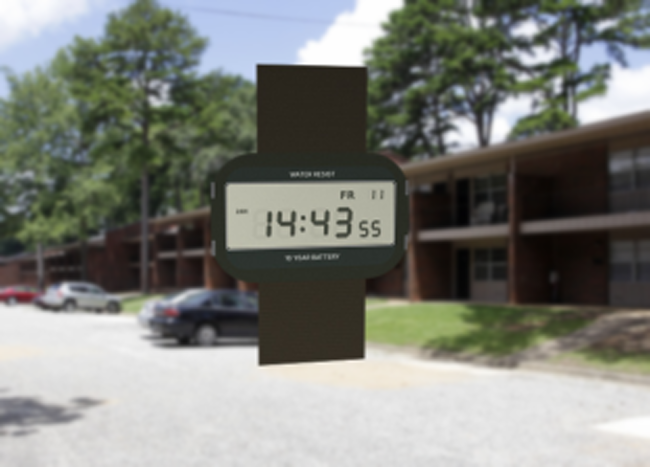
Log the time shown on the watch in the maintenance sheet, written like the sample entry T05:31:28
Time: T14:43:55
